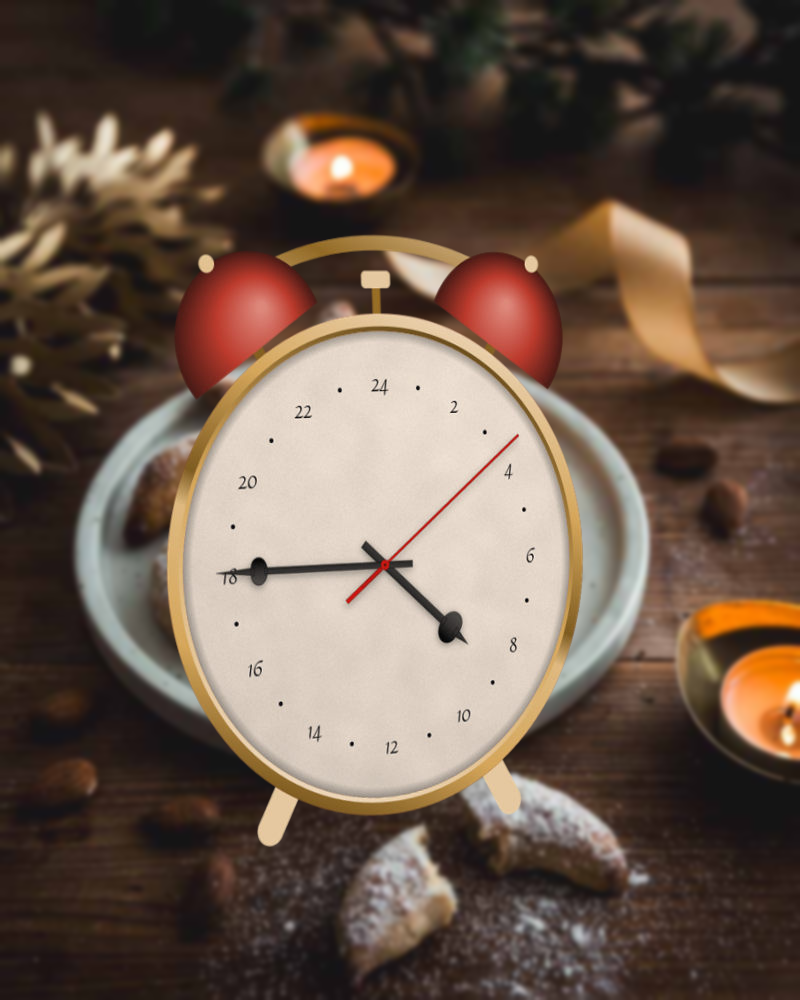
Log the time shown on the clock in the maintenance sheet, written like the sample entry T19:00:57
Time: T08:45:09
